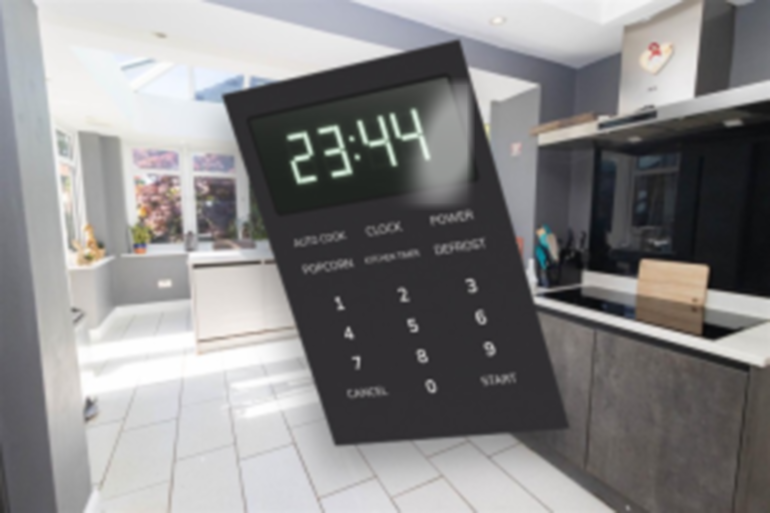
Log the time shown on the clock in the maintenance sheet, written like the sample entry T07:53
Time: T23:44
